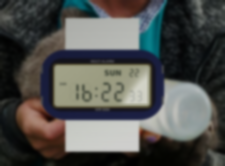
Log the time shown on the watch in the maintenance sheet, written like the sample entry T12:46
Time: T16:22
